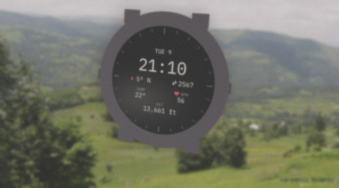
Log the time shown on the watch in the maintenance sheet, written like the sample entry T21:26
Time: T21:10
